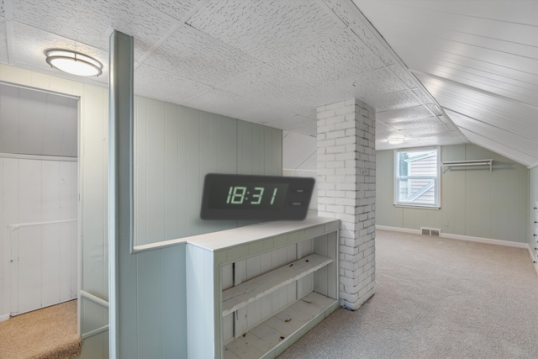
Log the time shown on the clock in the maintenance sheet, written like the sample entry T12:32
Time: T18:31
